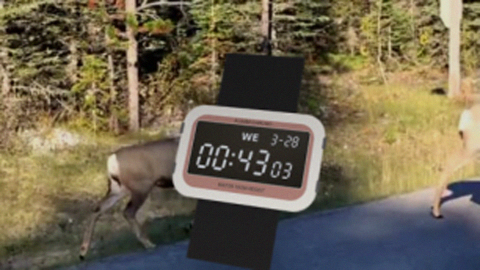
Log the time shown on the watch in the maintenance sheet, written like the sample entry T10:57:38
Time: T00:43:03
